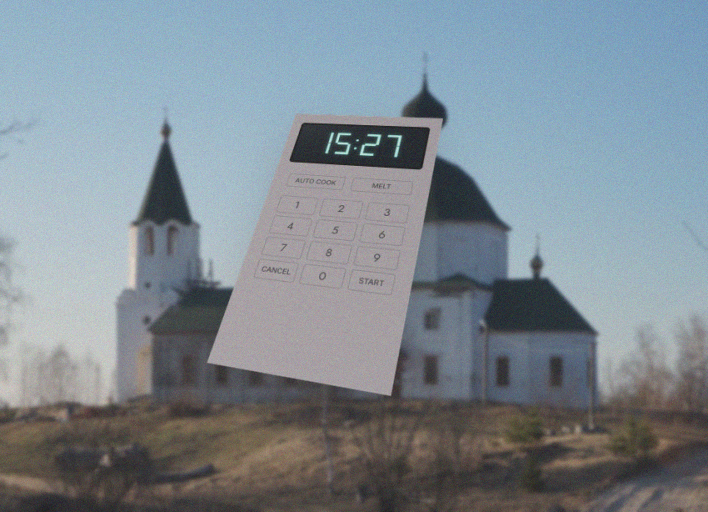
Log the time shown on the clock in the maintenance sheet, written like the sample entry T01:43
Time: T15:27
